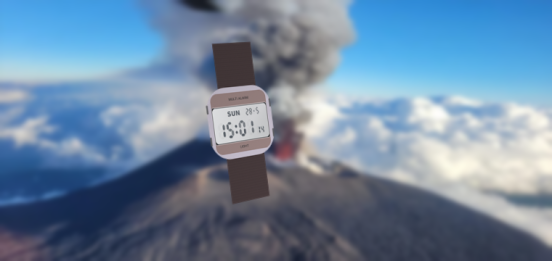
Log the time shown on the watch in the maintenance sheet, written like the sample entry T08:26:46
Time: T15:01:14
